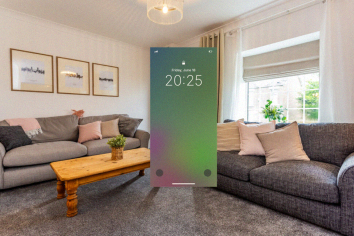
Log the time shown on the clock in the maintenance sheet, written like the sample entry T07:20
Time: T20:25
